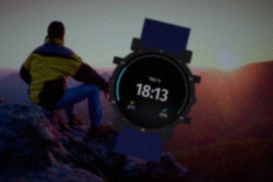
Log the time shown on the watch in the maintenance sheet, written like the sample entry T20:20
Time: T18:13
